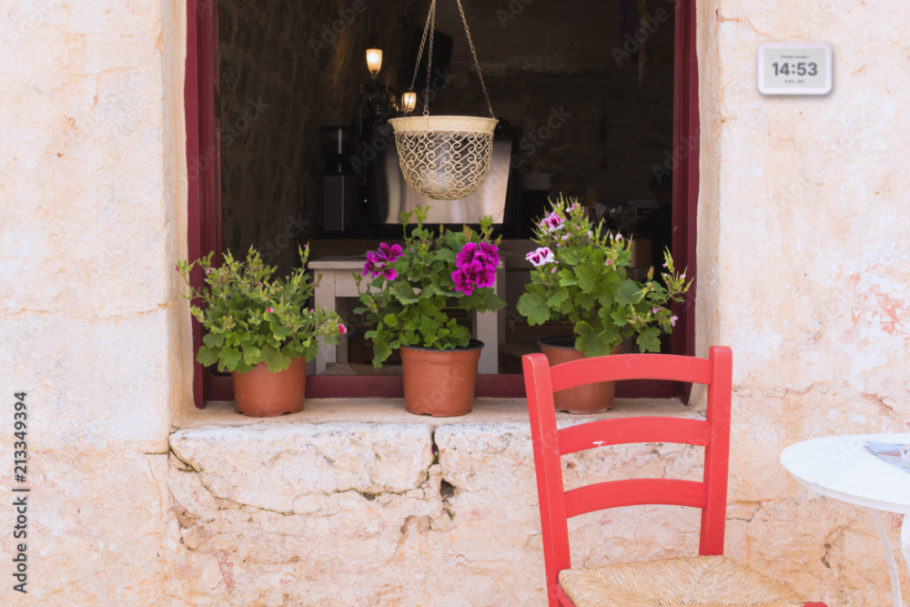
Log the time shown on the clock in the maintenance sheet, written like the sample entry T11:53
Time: T14:53
